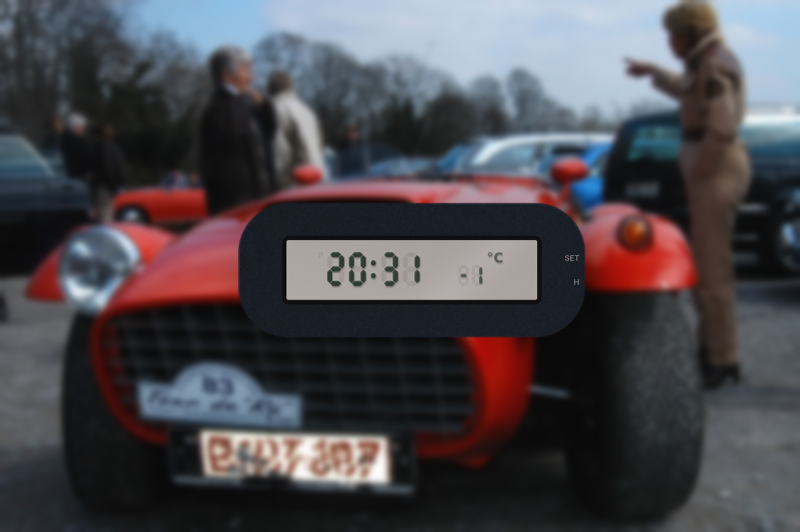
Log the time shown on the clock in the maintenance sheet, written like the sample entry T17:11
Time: T20:31
